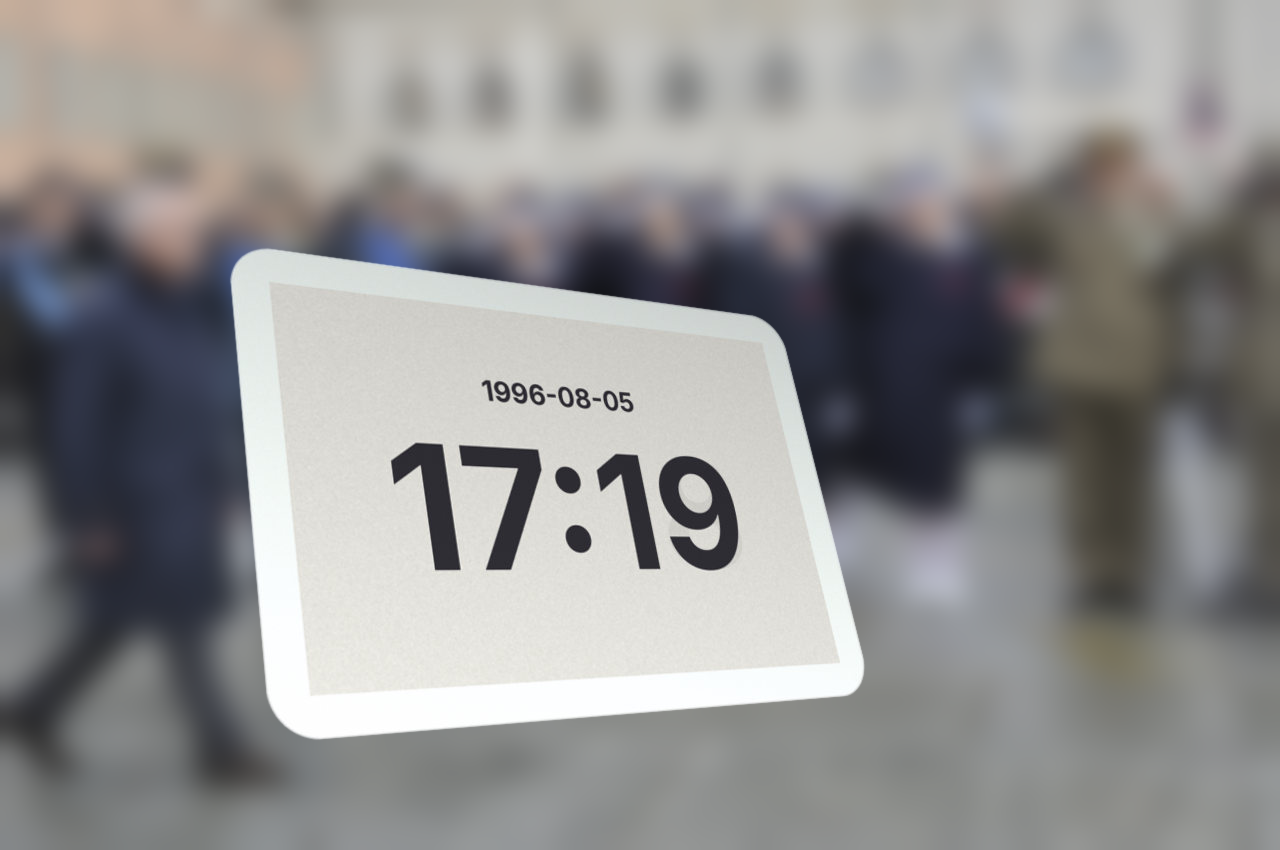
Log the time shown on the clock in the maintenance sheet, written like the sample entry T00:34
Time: T17:19
